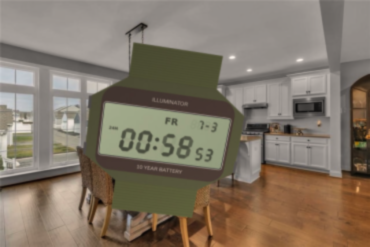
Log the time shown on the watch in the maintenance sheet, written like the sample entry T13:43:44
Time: T00:58:53
